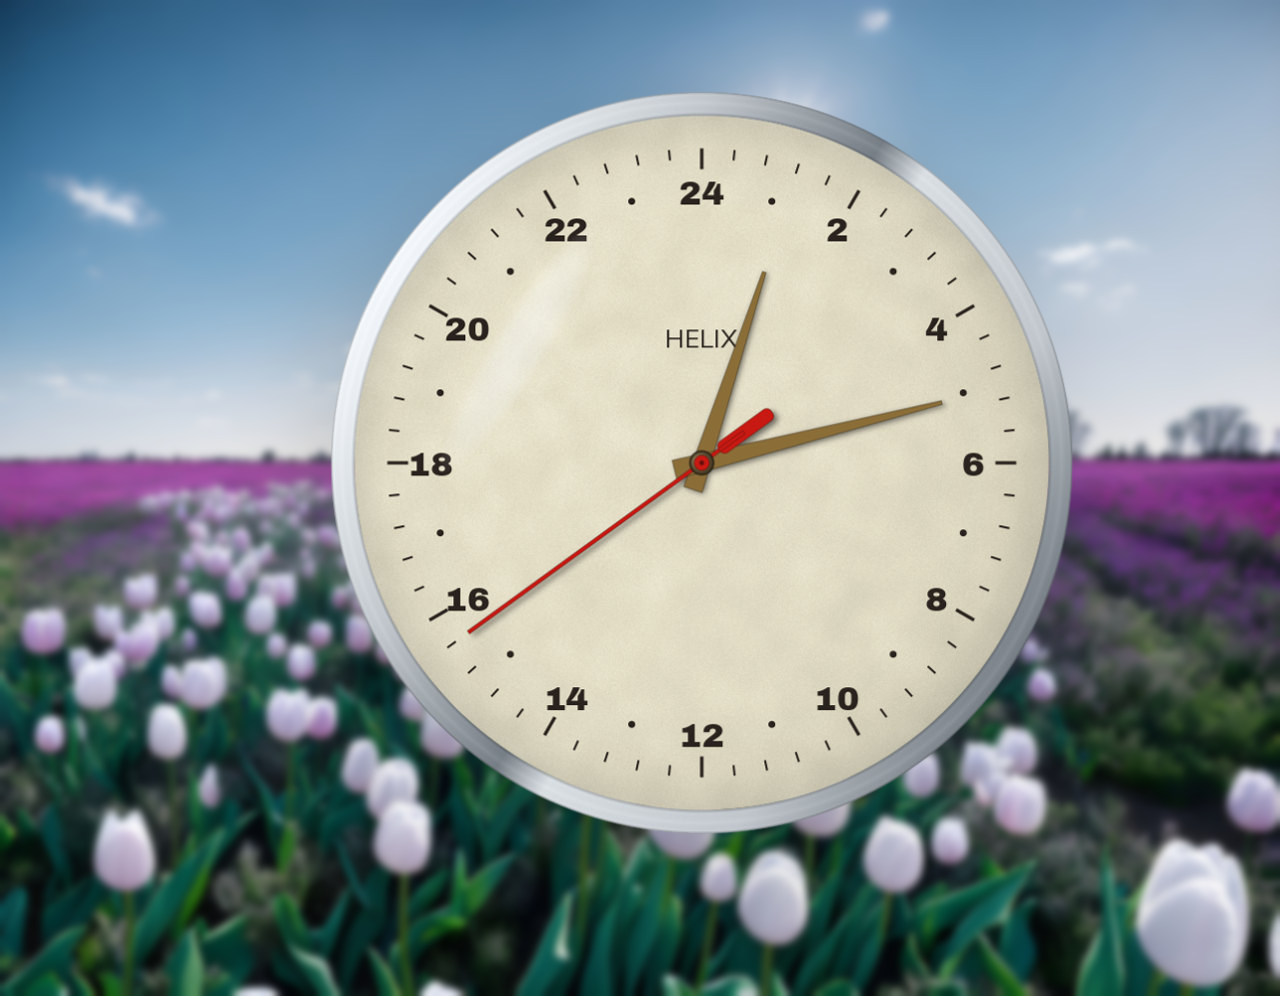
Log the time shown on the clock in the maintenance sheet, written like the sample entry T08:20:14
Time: T01:12:39
